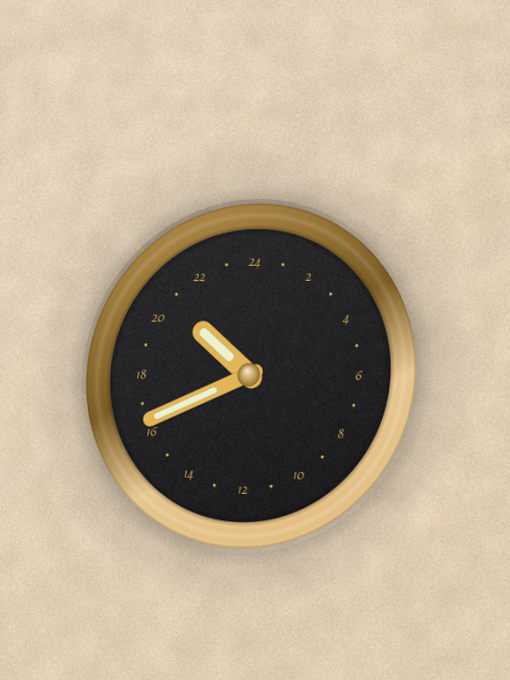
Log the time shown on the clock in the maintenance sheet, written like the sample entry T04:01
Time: T20:41
